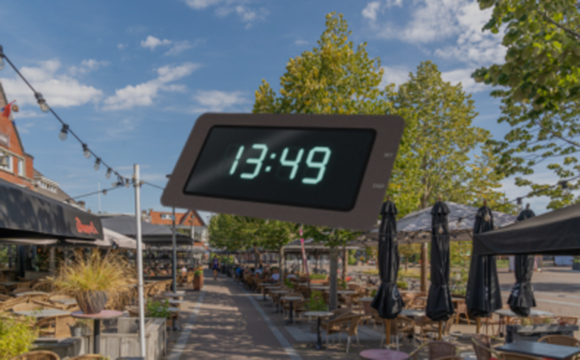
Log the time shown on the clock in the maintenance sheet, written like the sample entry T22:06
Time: T13:49
